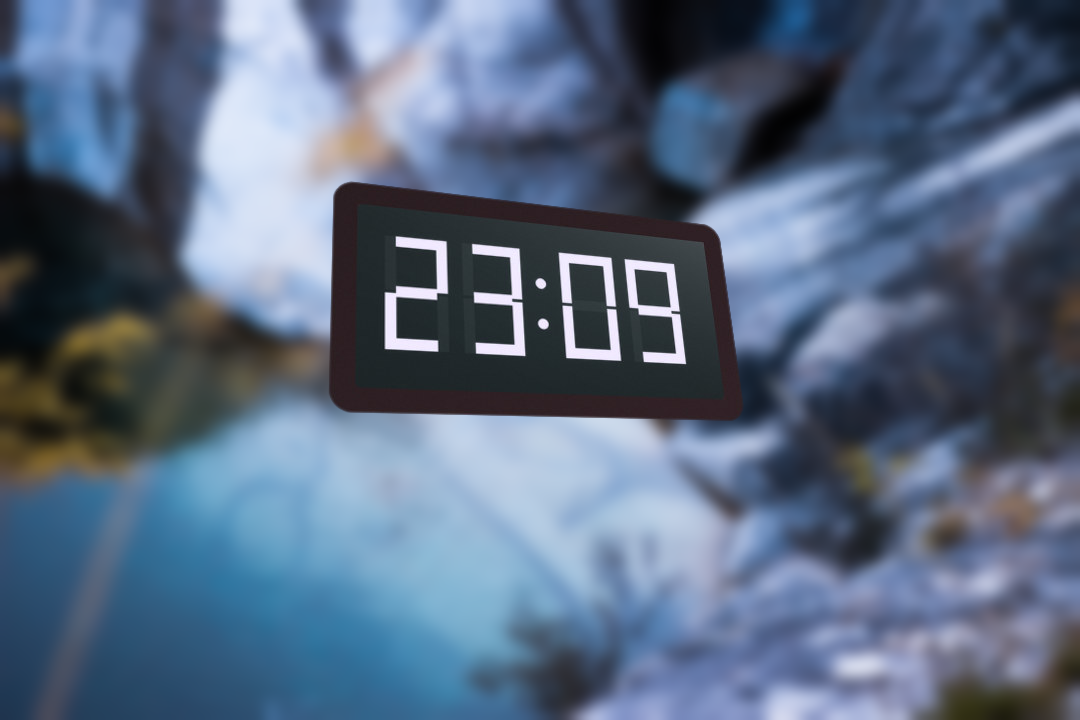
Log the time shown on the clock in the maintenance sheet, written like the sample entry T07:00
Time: T23:09
